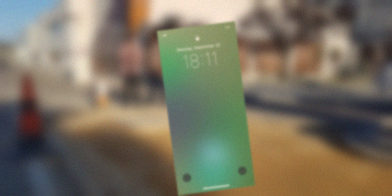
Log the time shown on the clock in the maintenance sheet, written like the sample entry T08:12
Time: T18:11
